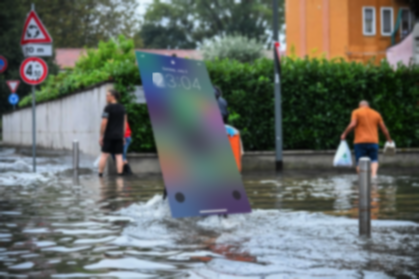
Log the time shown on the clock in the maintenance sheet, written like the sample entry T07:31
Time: T23:04
